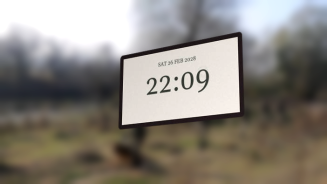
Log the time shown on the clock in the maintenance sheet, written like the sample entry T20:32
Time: T22:09
